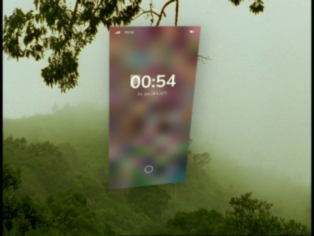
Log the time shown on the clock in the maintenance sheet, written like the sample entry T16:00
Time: T00:54
